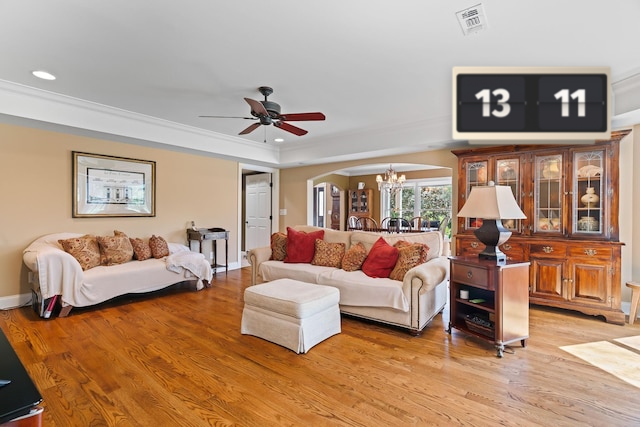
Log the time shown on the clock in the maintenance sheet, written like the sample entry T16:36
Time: T13:11
